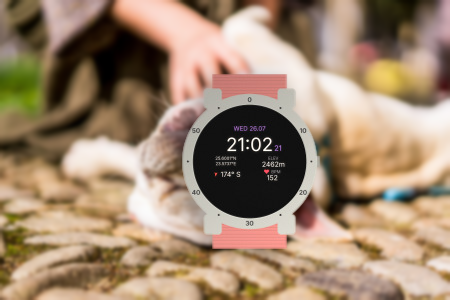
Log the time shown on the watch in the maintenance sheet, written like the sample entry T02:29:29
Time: T21:02:21
